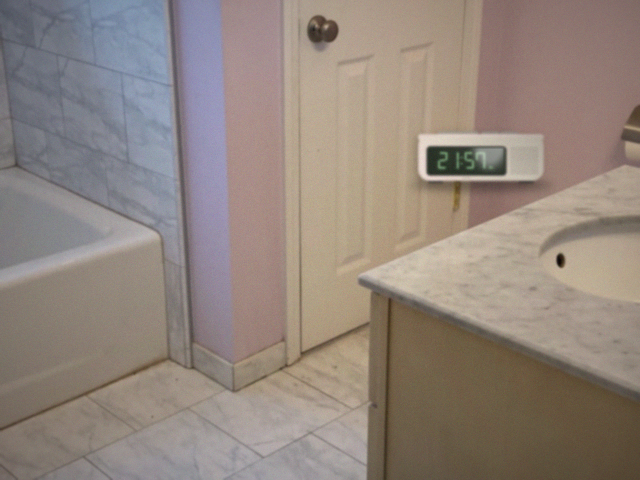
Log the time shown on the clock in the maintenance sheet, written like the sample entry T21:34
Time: T21:57
